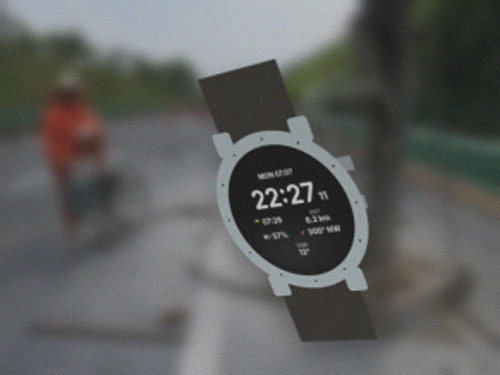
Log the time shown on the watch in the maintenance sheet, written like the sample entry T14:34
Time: T22:27
